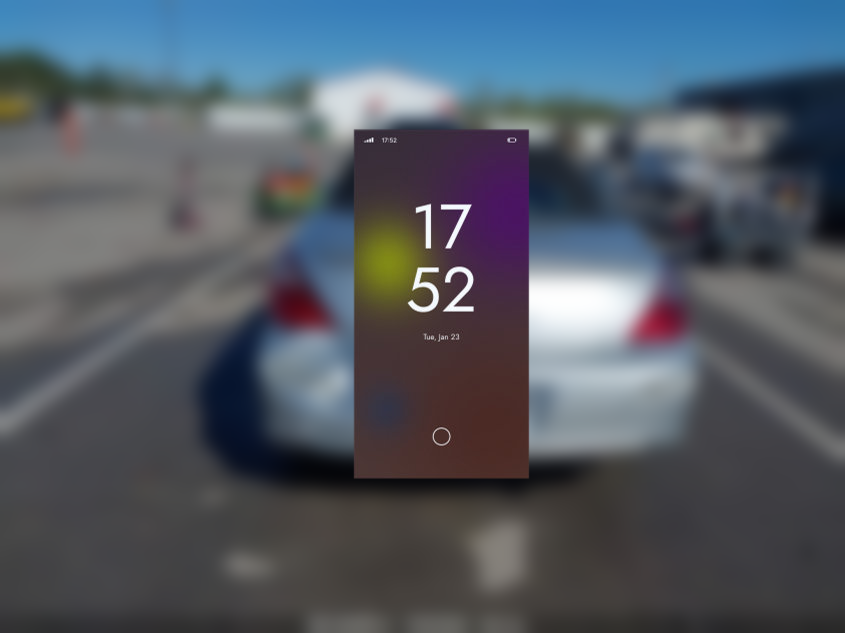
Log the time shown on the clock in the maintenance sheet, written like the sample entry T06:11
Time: T17:52
